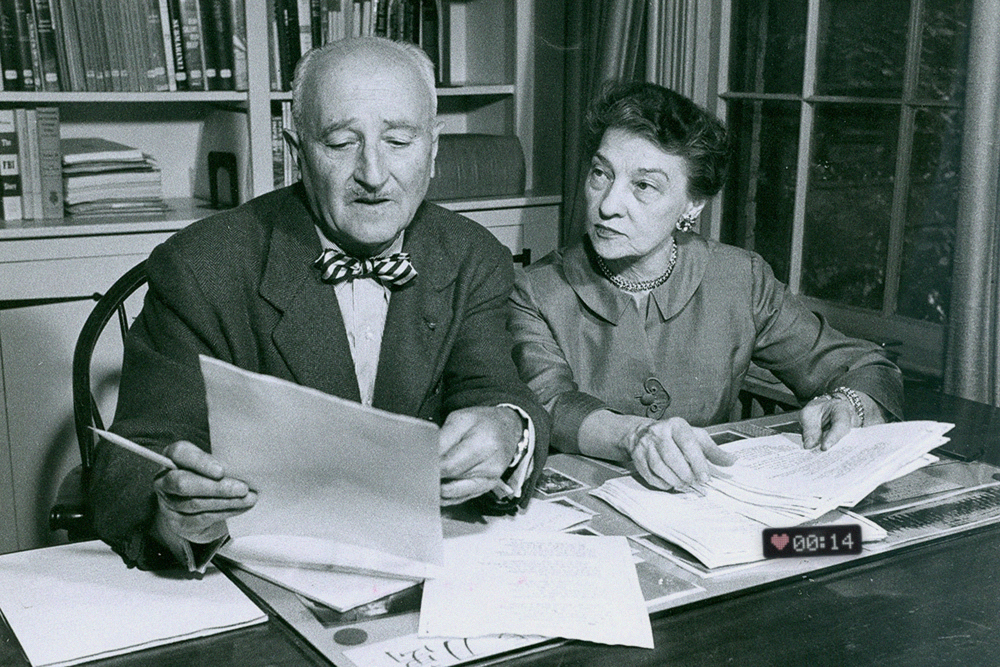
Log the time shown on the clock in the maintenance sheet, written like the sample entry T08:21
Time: T00:14
